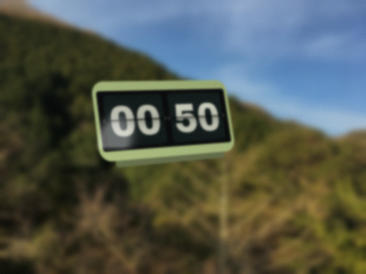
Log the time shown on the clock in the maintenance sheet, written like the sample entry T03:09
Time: T00:50
